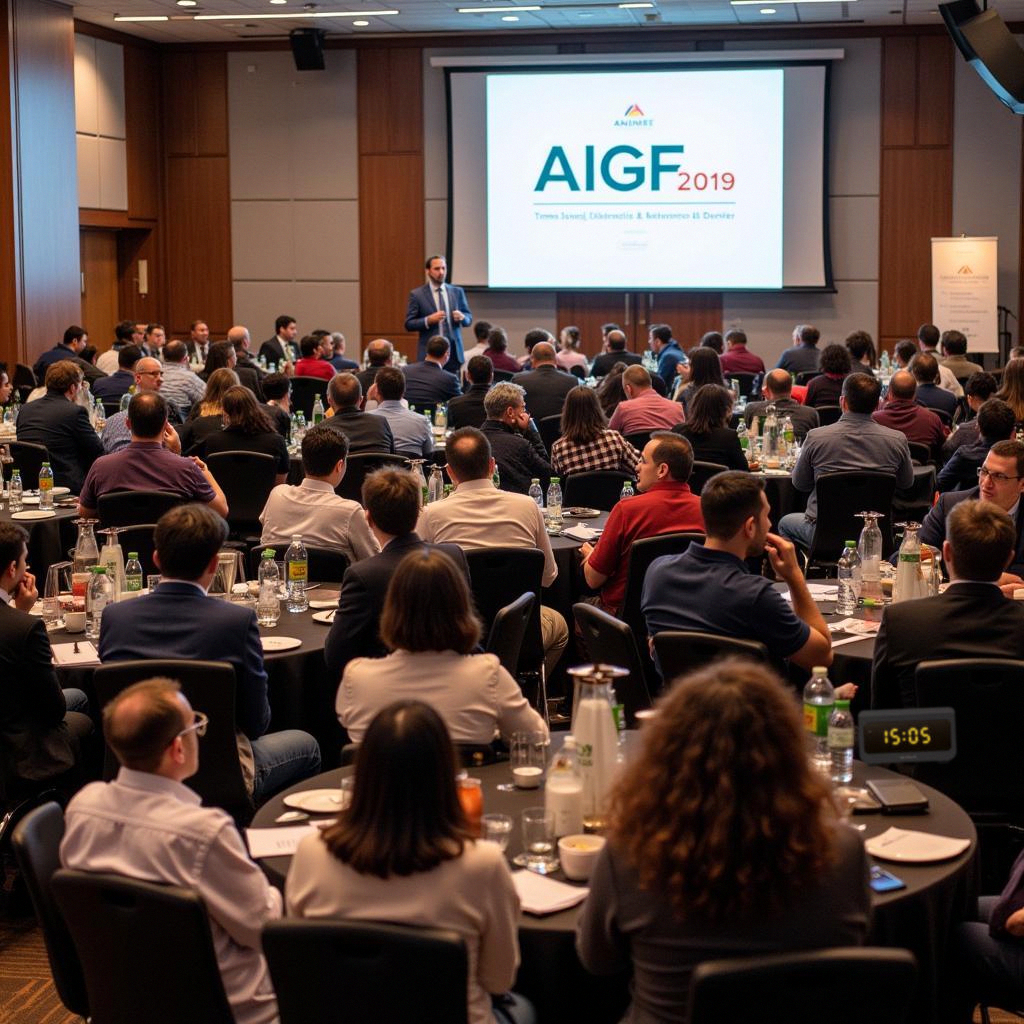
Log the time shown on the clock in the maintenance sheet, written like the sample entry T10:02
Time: T15:05
